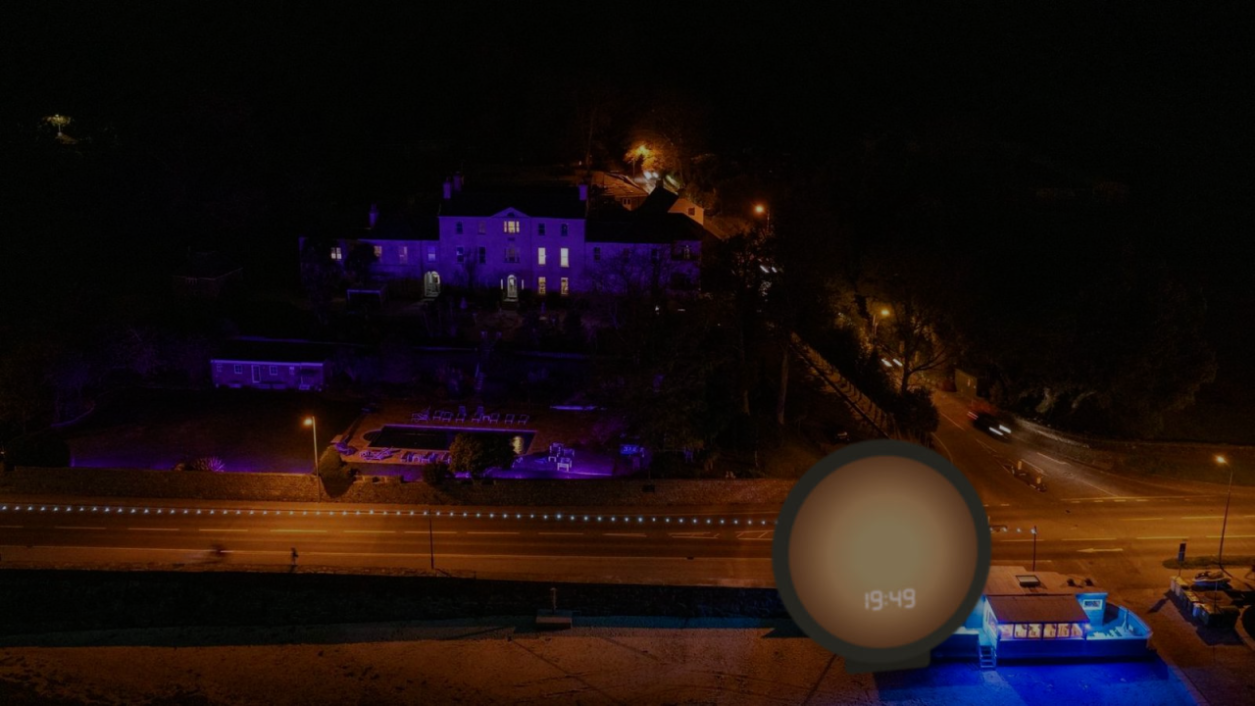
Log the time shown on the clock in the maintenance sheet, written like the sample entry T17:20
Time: T19:49
